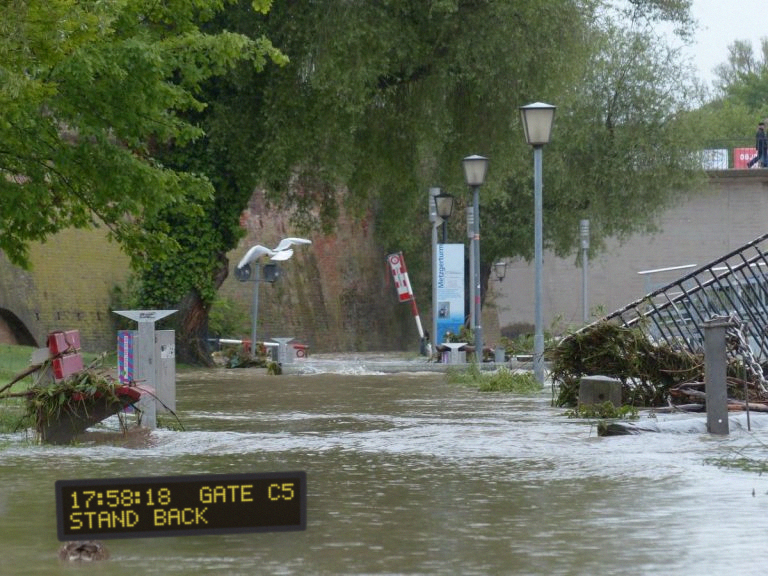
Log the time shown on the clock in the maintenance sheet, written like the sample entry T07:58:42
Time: T17:58:18
